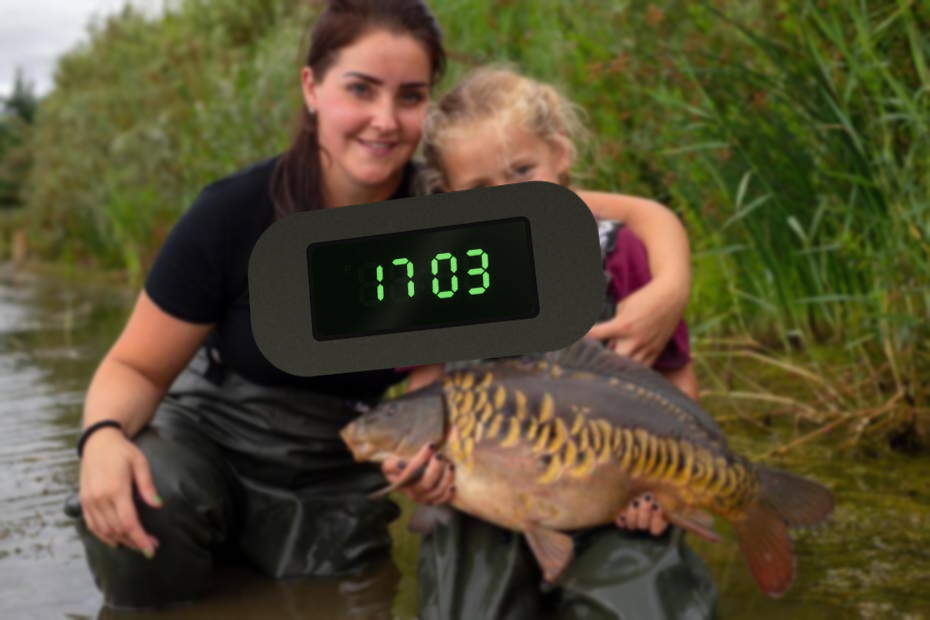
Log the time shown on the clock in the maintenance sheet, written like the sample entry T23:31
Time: T17:03
